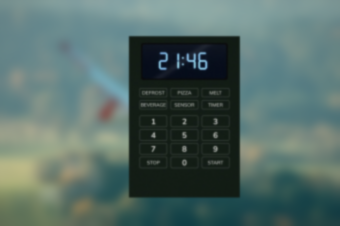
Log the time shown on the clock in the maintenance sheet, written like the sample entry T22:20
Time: T21:46
